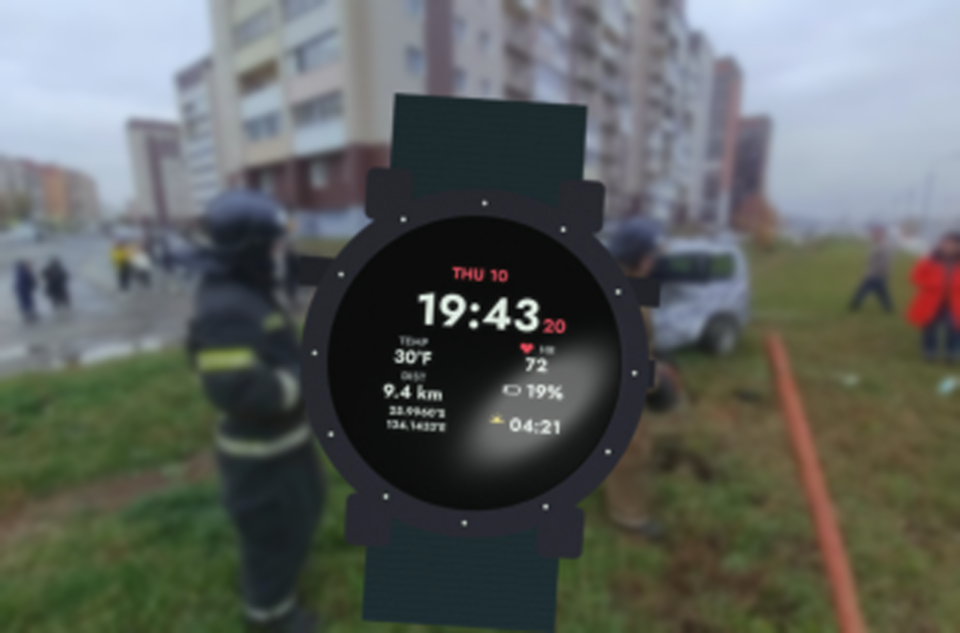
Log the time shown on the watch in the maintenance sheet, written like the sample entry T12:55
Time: T19:43
